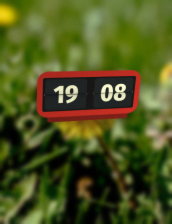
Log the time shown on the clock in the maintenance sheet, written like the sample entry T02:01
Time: T19:08
